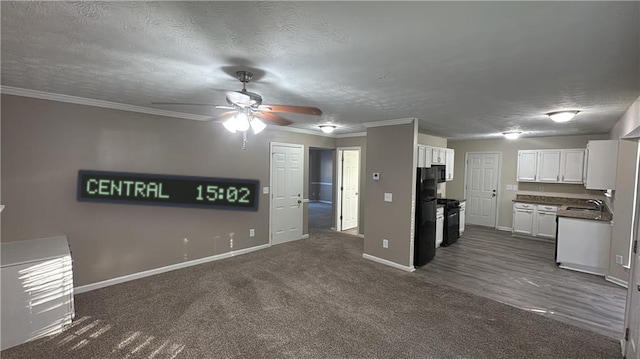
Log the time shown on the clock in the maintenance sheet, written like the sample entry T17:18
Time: T15:02
